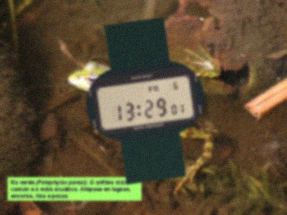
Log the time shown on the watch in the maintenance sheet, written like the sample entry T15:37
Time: T13:29
